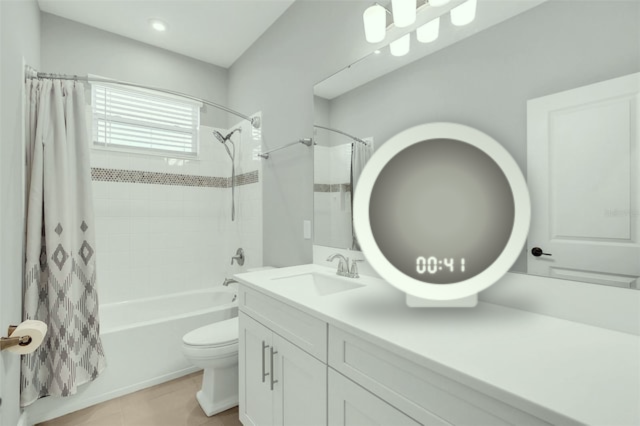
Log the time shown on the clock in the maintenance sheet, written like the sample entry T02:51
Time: T00:41
